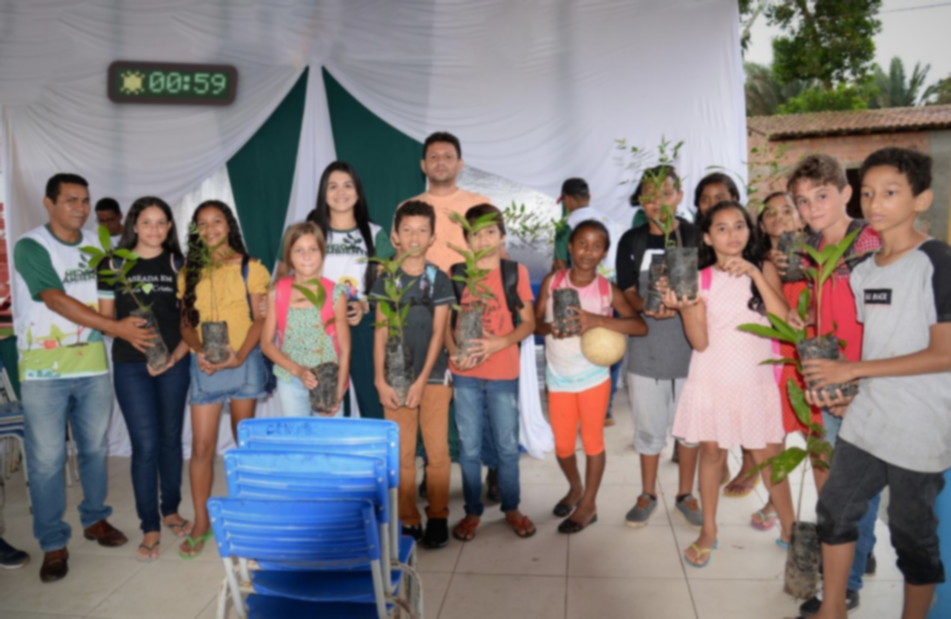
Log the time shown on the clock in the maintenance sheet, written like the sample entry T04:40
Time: T00:59
